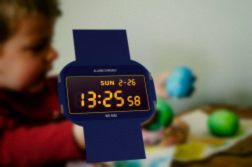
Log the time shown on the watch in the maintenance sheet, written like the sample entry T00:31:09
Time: T13:25:58
